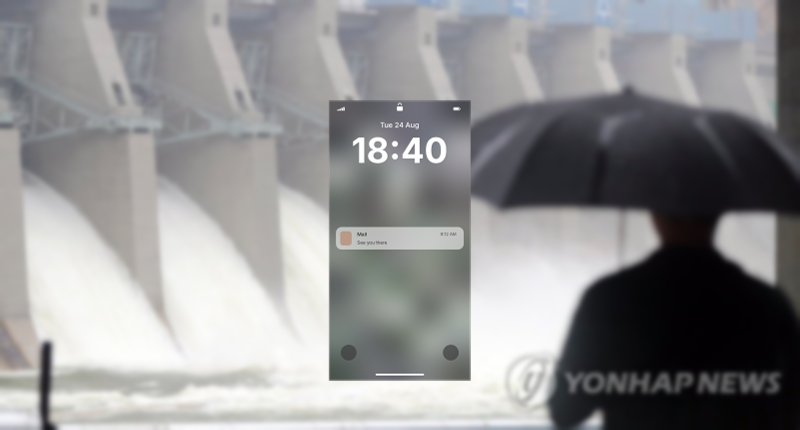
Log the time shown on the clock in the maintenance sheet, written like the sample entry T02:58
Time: T18:40
